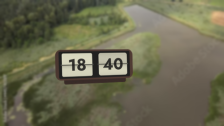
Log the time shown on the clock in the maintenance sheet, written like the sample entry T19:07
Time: T18:40
